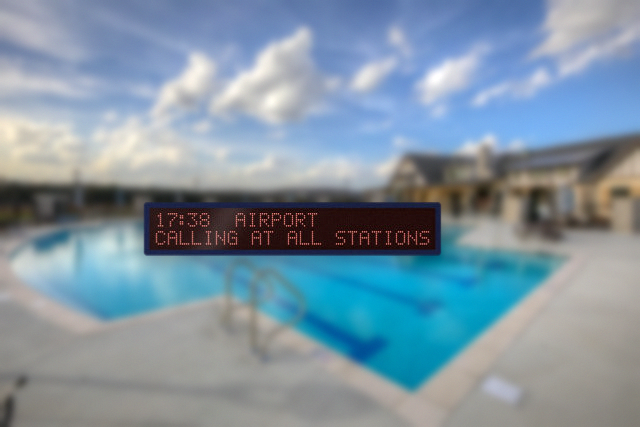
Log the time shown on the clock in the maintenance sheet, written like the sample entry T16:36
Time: T17:38
